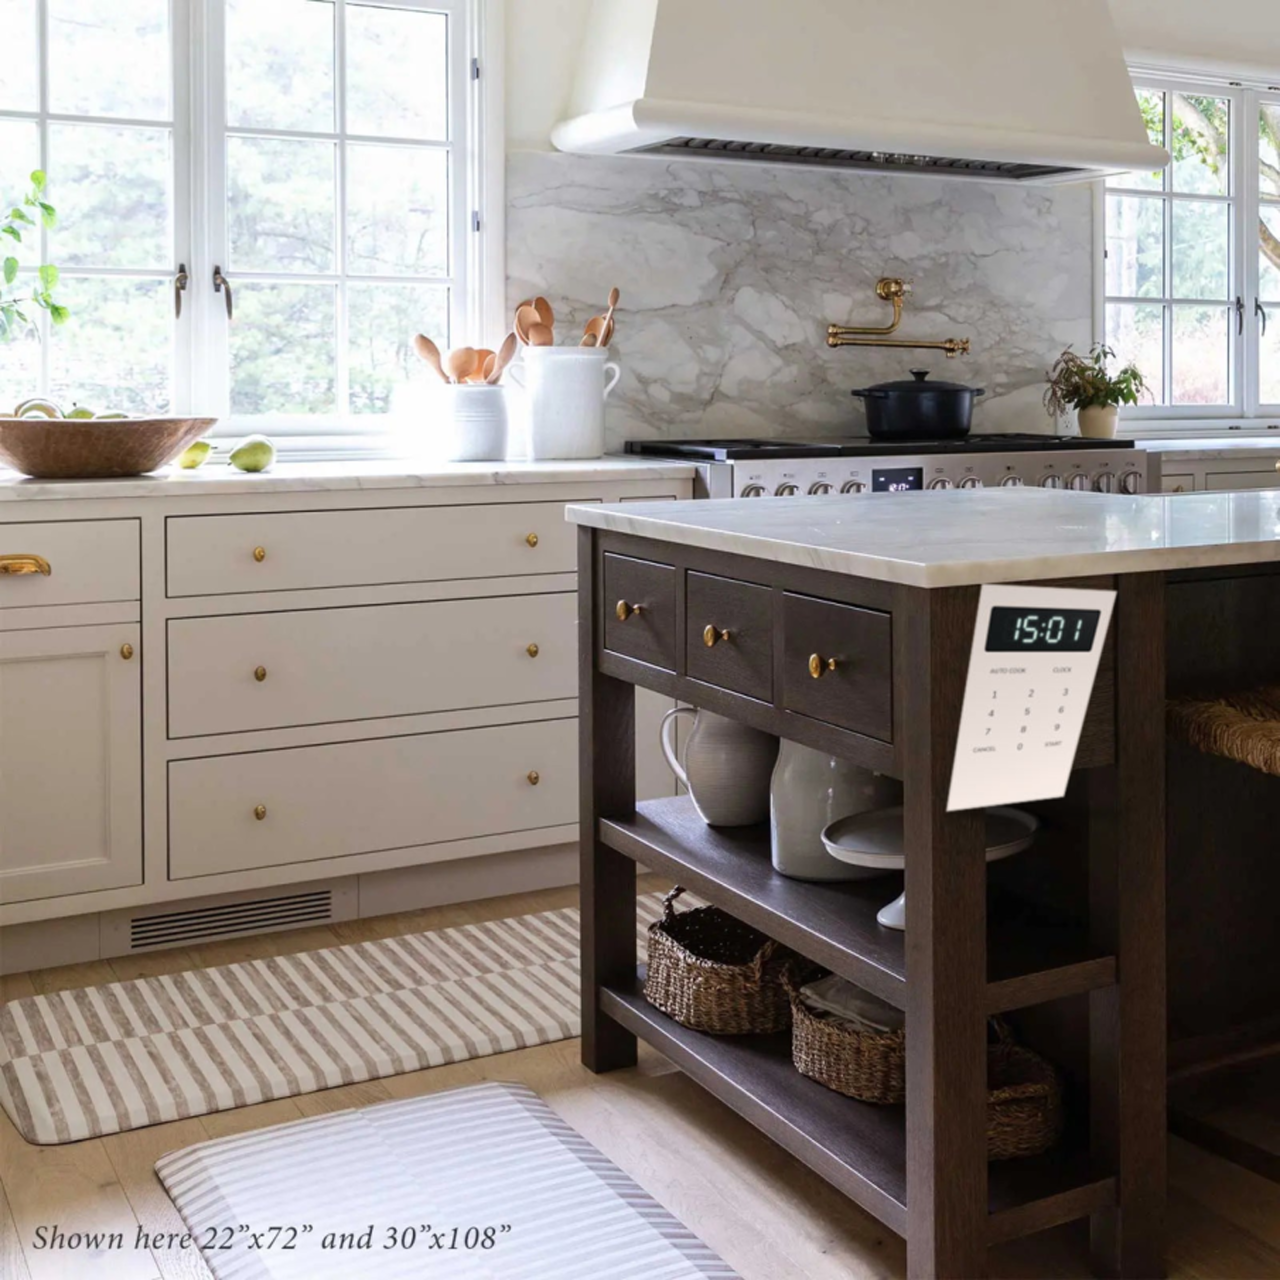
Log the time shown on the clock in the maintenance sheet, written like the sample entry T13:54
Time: T15:01
